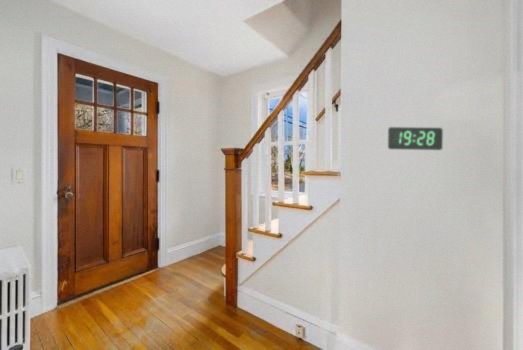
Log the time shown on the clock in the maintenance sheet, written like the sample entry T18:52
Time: T19:28
